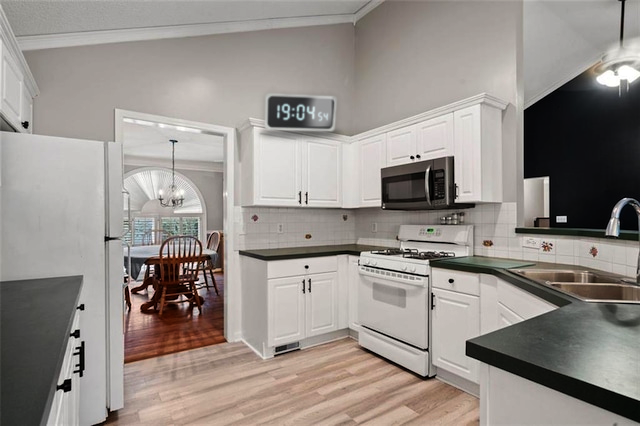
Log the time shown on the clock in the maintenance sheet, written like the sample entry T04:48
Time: T19:04
